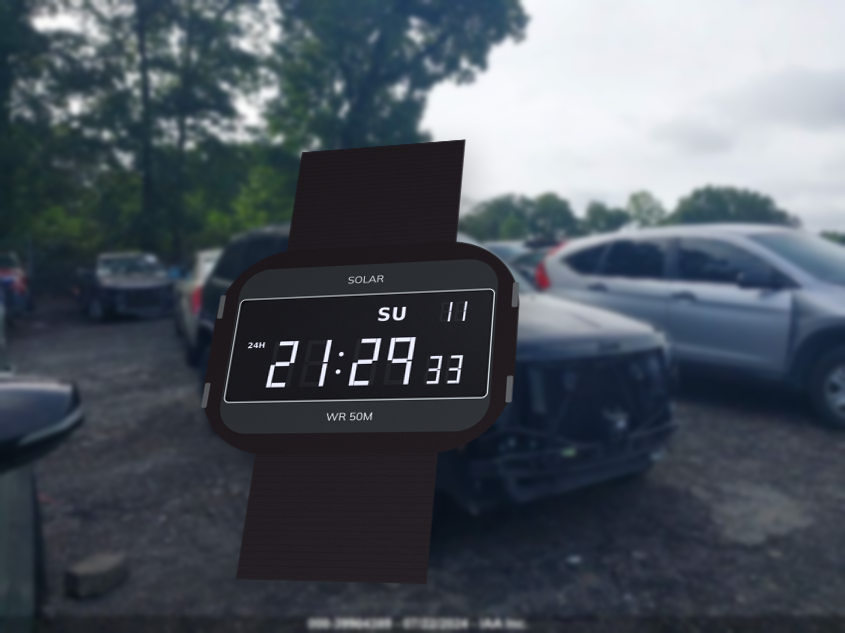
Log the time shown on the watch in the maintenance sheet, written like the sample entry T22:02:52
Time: T21:29:33
